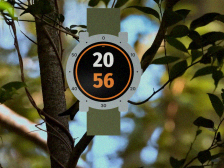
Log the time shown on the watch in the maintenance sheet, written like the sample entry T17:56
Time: T20:56
